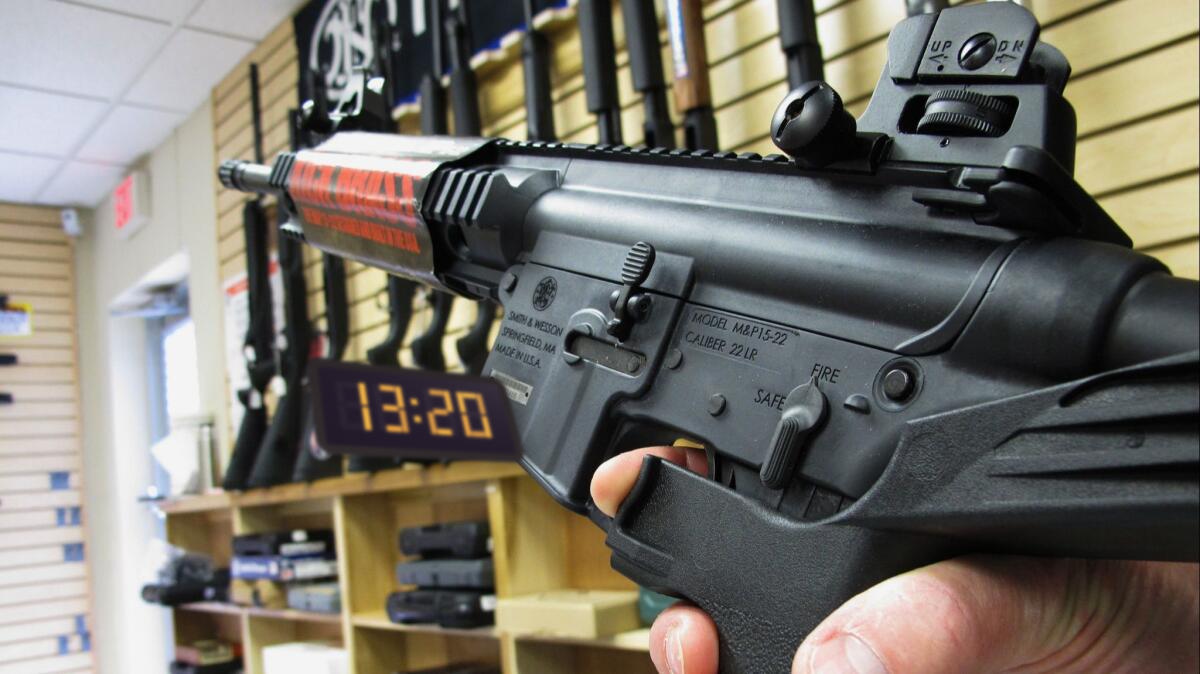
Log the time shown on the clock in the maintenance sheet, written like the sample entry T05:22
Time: T13:20
